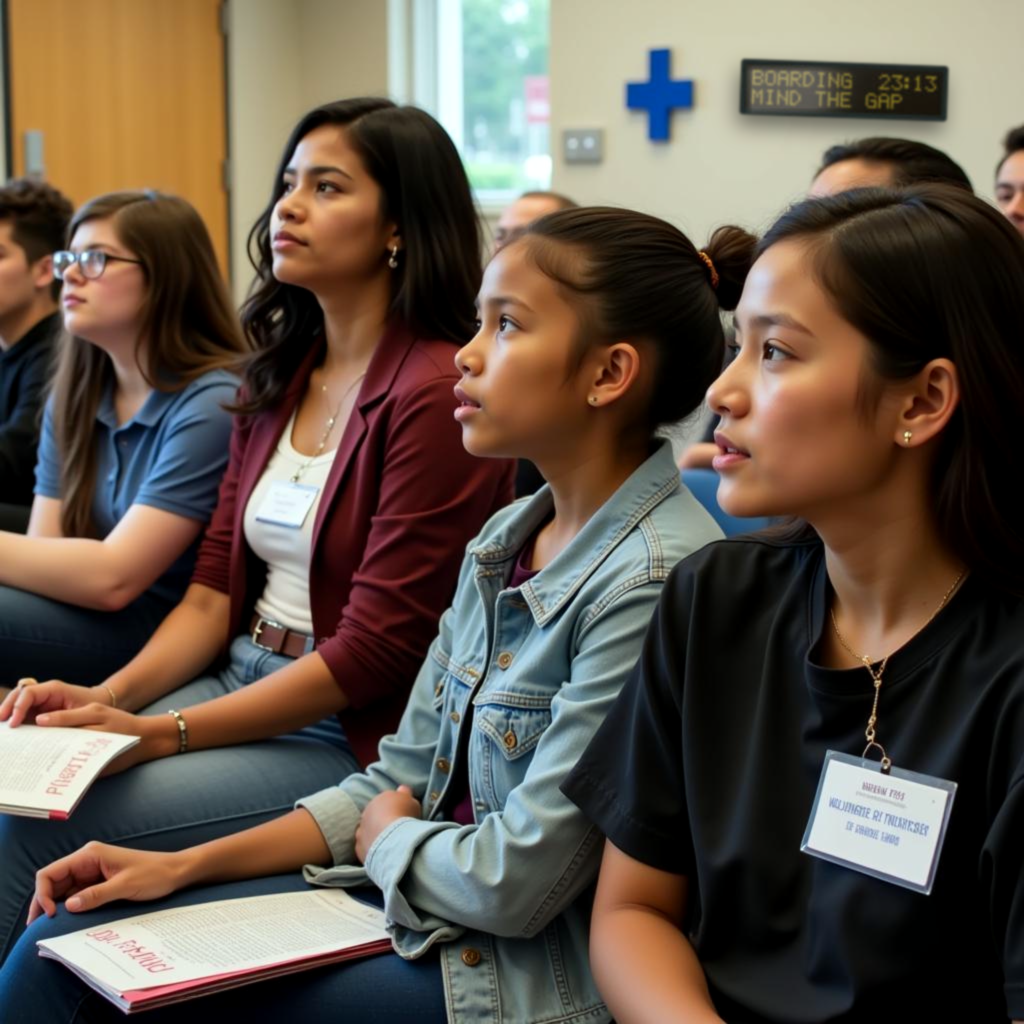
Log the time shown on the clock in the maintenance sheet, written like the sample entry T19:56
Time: T23:13
